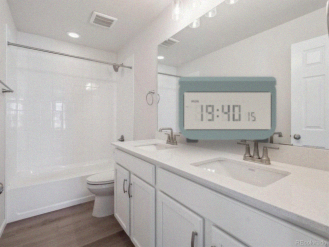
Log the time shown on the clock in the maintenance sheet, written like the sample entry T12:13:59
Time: T19:40:15
